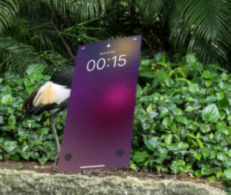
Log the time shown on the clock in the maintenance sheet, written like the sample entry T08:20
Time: T00:15
